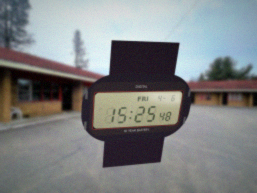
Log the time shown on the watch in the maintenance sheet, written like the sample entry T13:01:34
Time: T15:25:48
